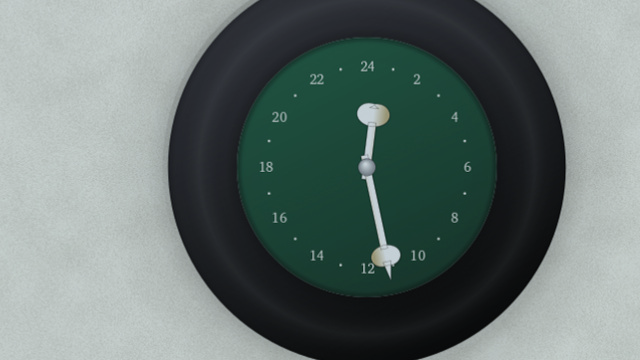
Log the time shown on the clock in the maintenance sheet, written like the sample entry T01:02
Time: T00:28
